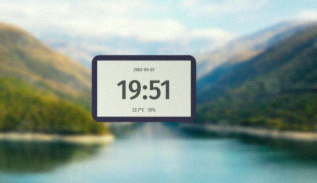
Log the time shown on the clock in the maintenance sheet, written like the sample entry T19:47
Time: T19:51
